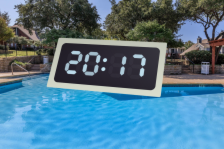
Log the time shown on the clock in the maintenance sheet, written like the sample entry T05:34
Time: T20:17
